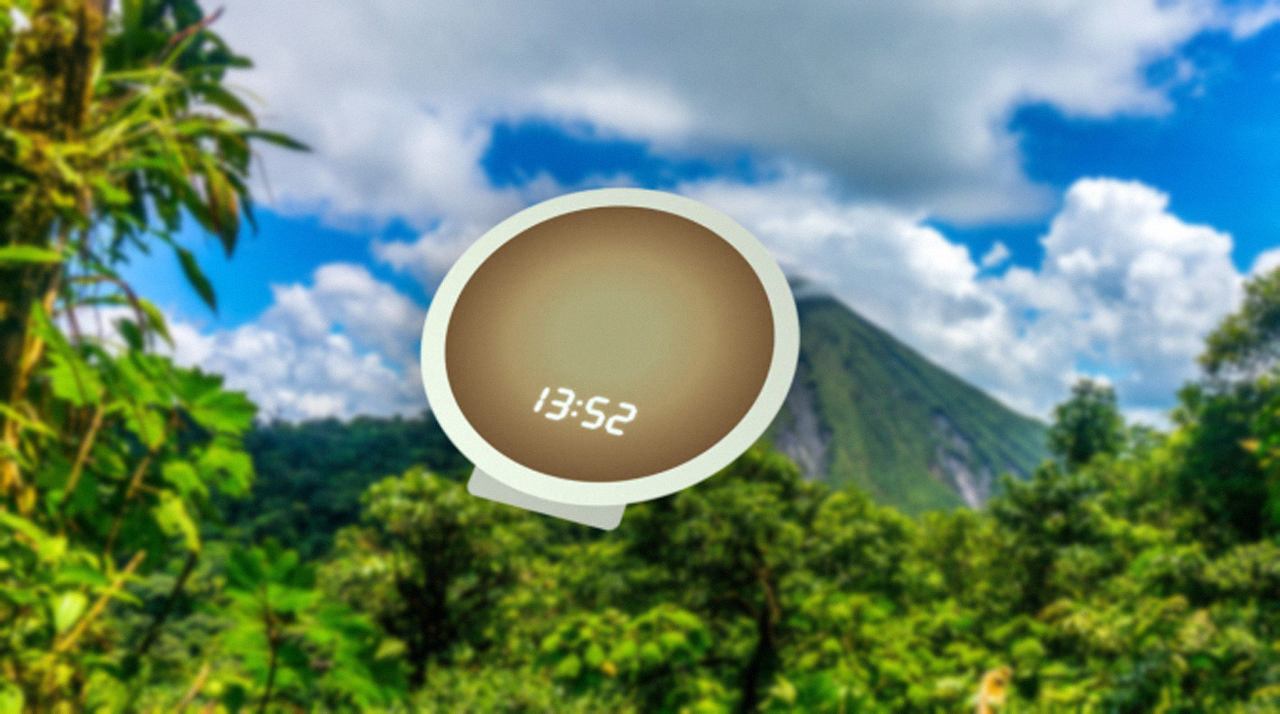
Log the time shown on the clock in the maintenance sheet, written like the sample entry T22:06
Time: T13:52
